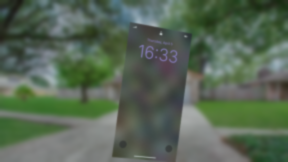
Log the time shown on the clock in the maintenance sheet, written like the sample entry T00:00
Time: T16:33
